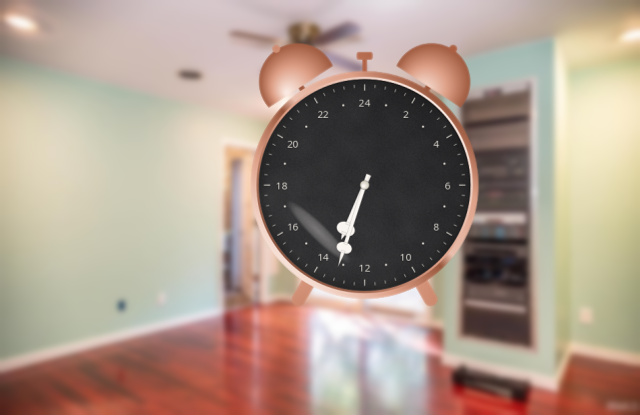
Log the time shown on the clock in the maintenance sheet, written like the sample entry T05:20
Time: T13:33
